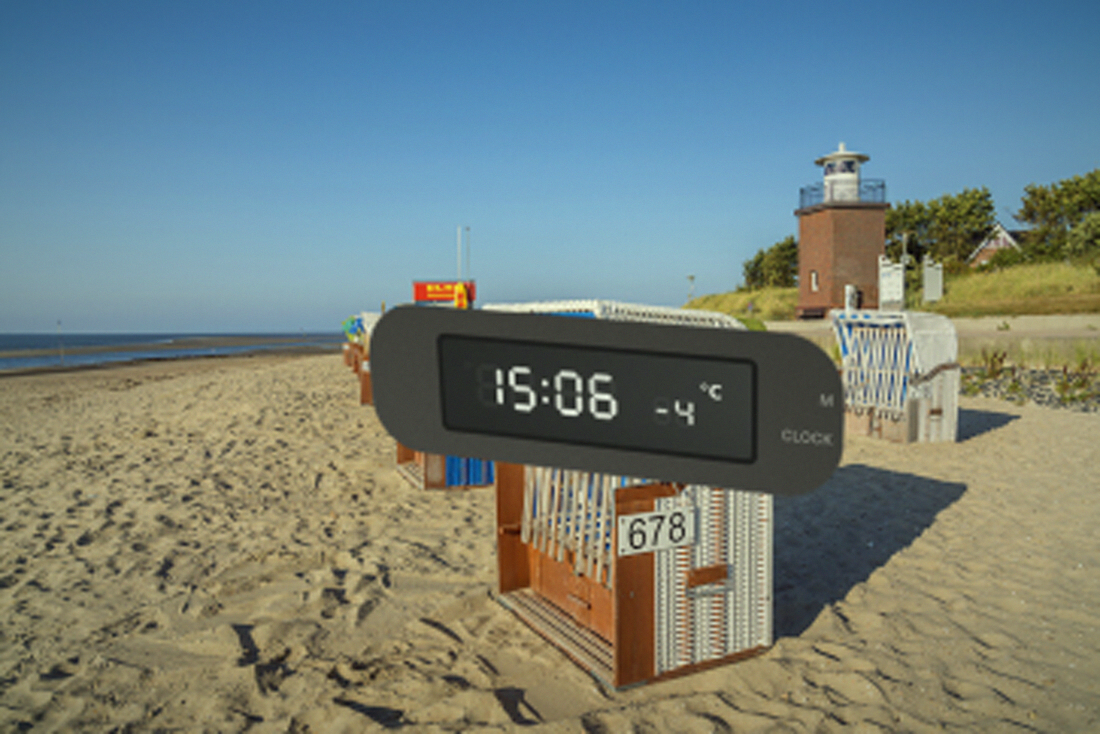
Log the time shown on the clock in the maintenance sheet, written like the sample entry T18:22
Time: T15:06
